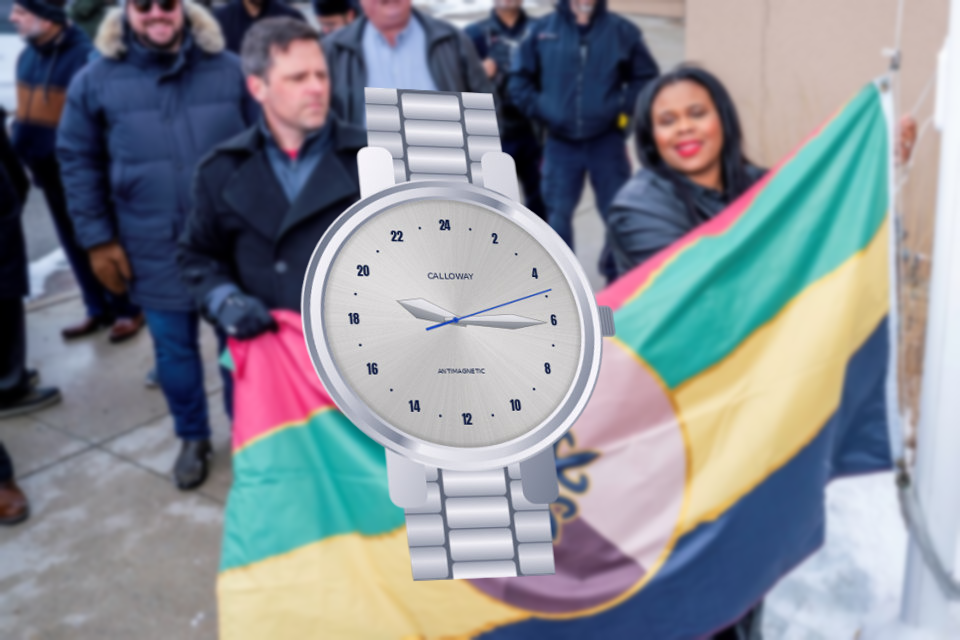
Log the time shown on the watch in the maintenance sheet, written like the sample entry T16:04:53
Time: T19:15:12
